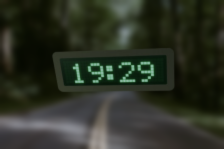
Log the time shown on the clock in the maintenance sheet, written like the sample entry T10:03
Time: T19:29
